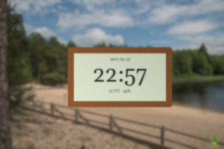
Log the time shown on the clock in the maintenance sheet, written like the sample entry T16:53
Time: T22:57
